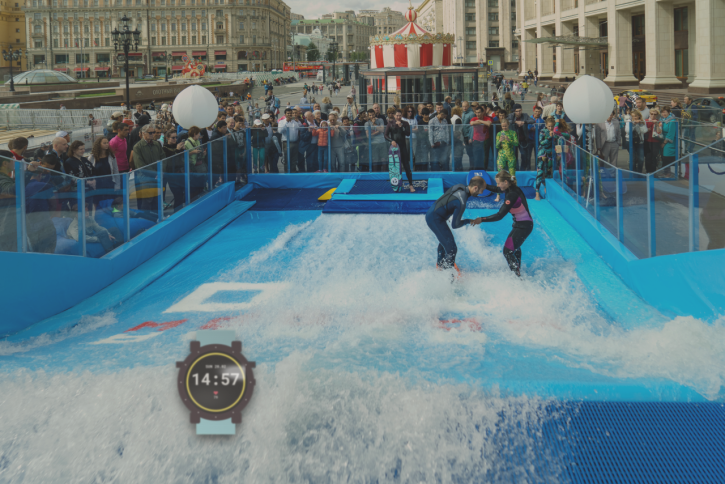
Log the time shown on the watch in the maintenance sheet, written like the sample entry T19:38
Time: T14:57
